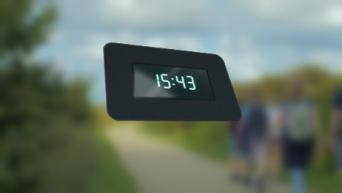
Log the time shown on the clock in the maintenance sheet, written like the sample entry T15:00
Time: T15:43
